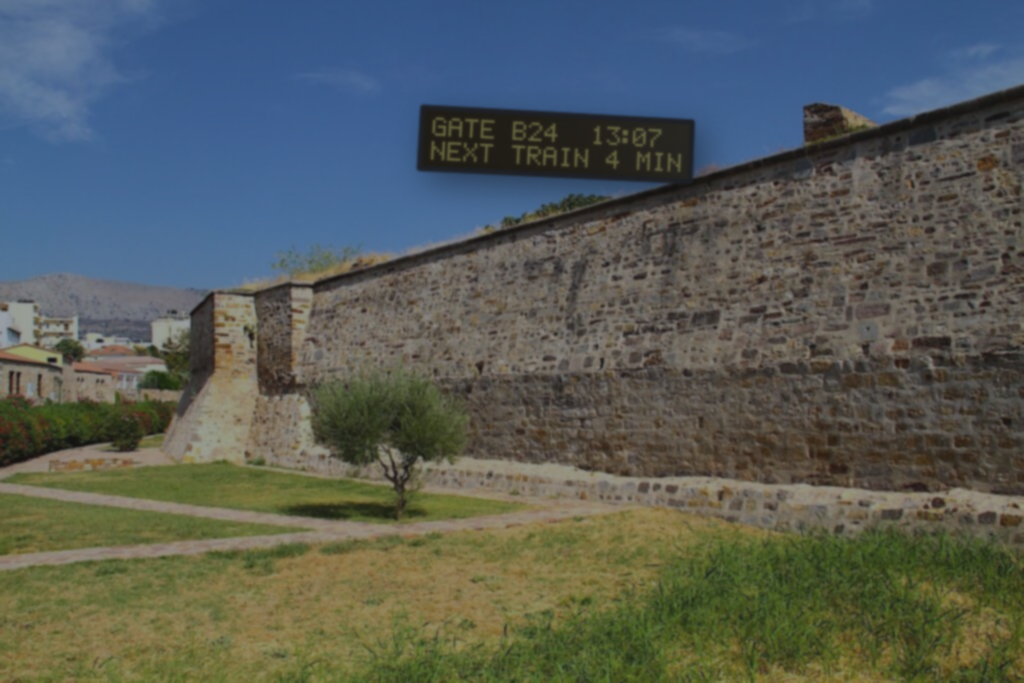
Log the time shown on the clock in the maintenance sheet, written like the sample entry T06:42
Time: T13:07
